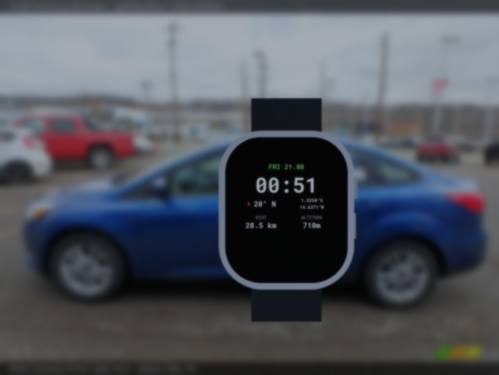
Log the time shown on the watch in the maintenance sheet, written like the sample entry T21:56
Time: T00:51
